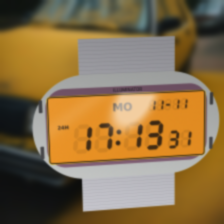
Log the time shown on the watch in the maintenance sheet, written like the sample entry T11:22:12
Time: T17:13:31
